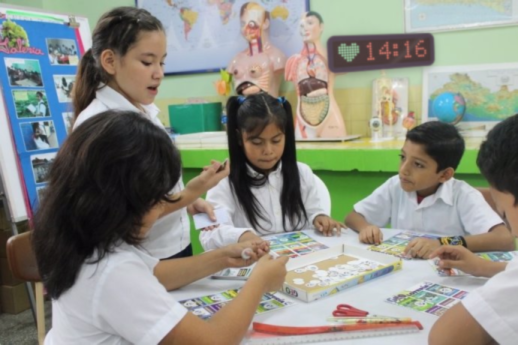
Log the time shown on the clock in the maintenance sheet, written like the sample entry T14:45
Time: T14:16
